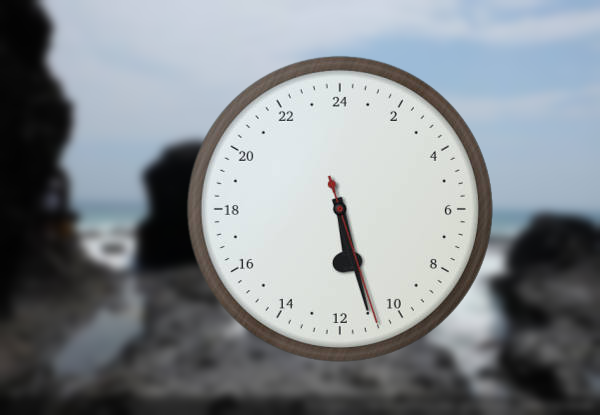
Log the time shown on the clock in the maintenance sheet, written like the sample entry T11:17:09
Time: T11:27:27
